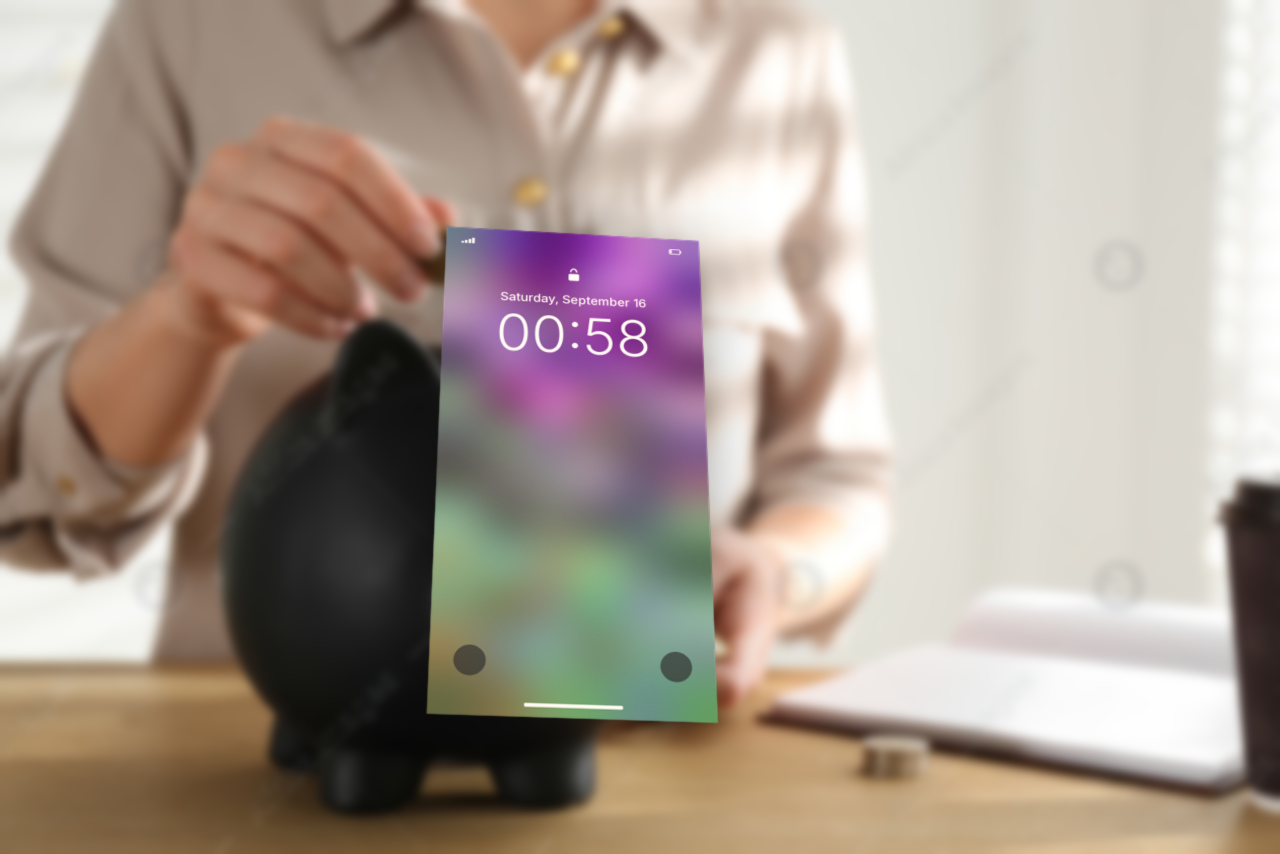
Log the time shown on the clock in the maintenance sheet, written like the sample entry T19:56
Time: T00:58
